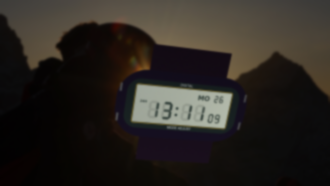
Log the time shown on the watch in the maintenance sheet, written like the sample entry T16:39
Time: T13:11
